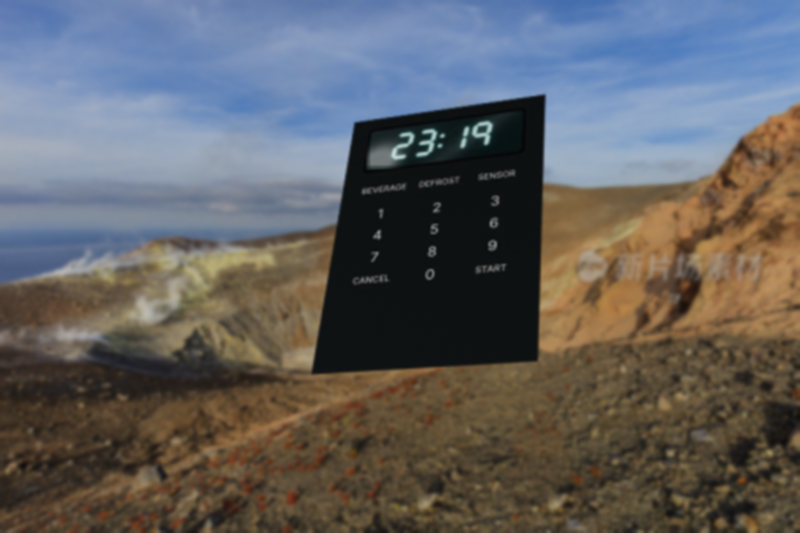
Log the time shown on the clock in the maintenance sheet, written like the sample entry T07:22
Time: T23:19
